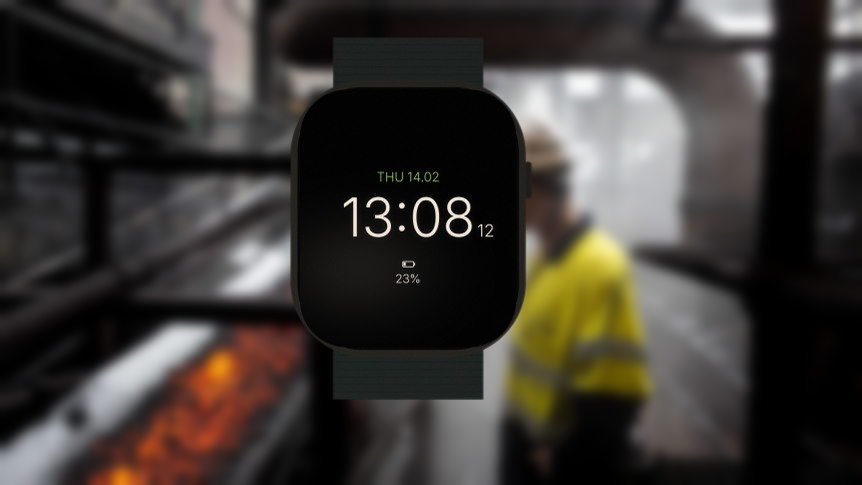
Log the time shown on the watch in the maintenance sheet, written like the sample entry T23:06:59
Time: T13:08:12
